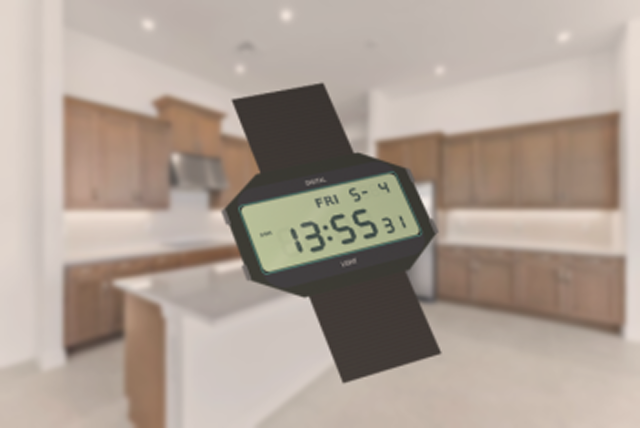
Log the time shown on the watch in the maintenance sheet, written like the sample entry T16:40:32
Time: T13:55:31
